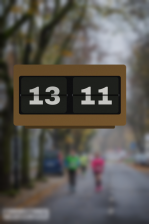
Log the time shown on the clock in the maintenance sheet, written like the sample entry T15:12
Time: T13:11
